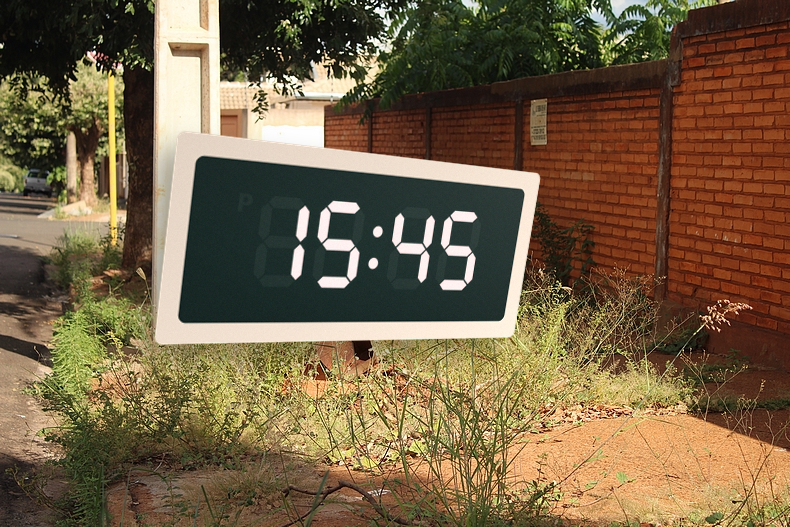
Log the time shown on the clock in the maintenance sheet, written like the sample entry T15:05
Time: T15:45
